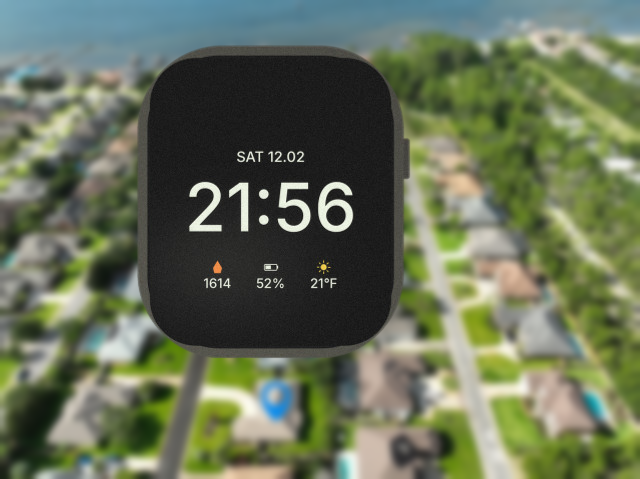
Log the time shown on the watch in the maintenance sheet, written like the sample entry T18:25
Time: T21:56
